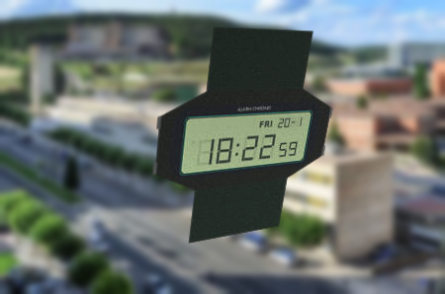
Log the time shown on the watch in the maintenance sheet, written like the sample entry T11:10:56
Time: T18:22:59
